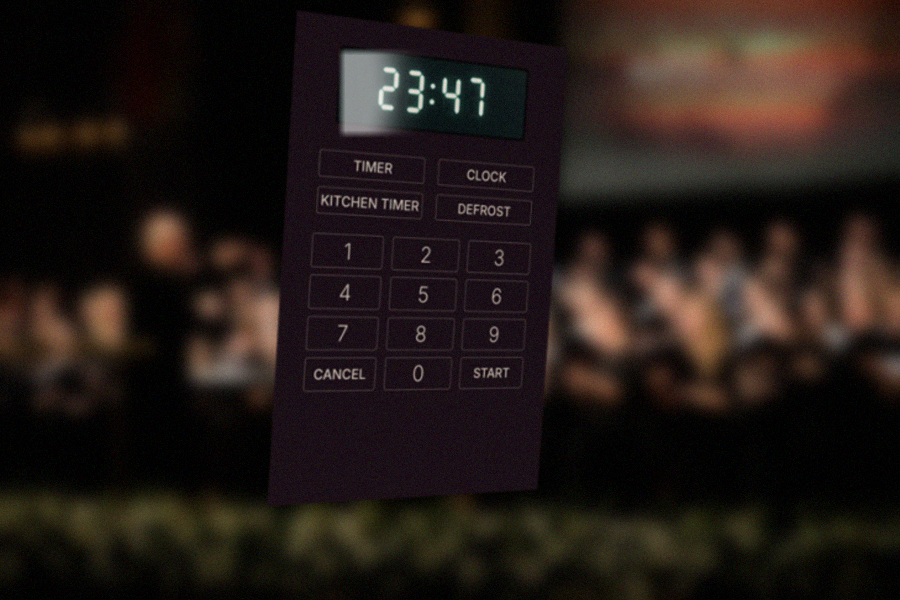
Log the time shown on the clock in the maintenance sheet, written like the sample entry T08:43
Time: T23:47
